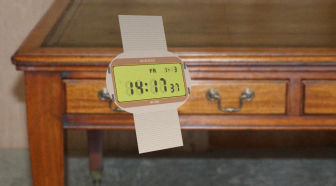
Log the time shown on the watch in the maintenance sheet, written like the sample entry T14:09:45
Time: T14:17:37
